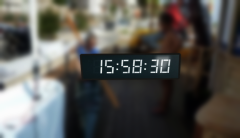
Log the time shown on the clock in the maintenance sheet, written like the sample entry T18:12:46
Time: T15:58:30
